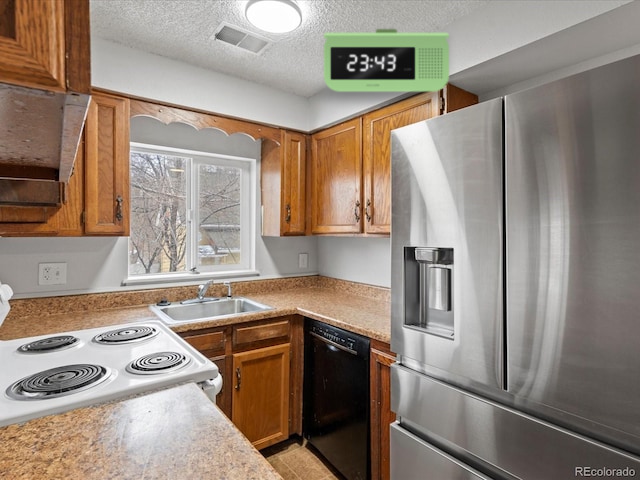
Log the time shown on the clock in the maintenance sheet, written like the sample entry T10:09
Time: T23:43
